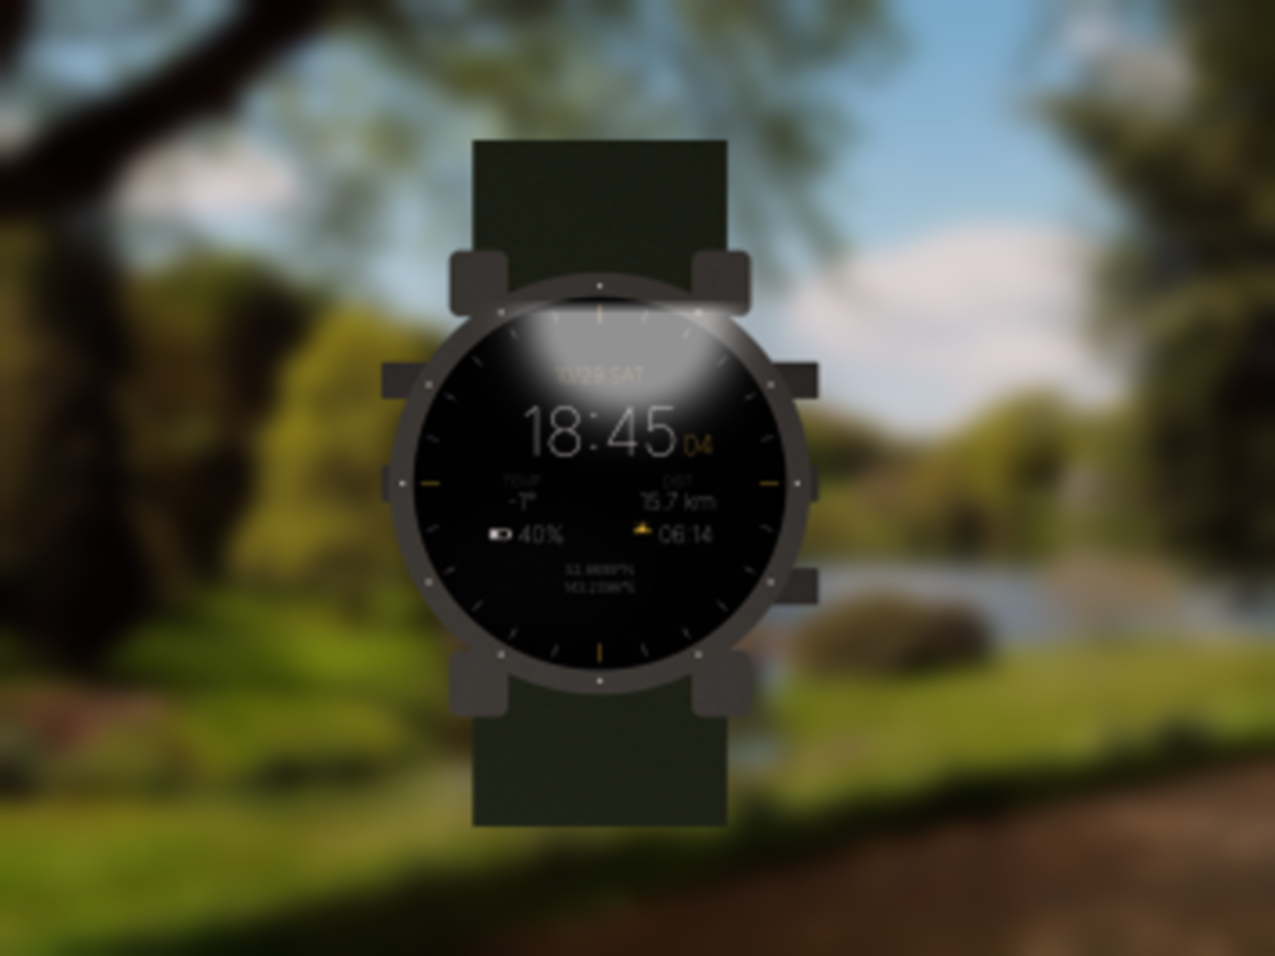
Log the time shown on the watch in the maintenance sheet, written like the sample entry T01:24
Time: T18:45
